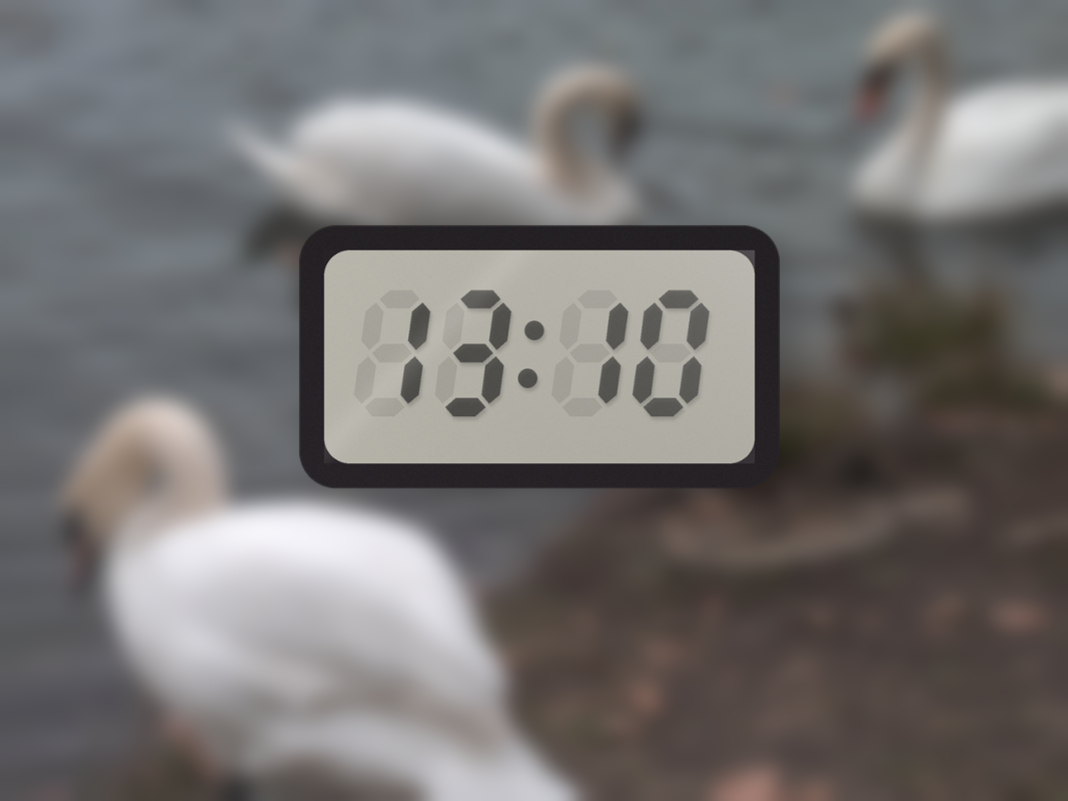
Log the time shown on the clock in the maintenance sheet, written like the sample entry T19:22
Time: T13:10
